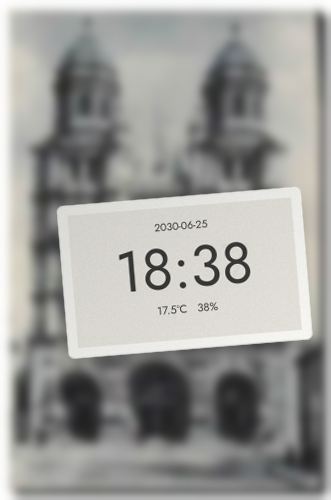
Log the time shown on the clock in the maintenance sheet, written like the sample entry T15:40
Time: T18:38
